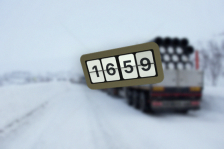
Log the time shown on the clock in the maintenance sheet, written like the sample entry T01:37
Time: T16:59
